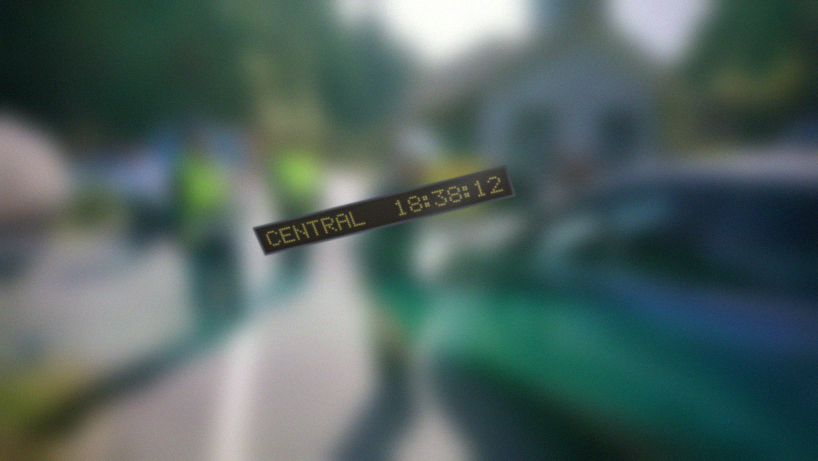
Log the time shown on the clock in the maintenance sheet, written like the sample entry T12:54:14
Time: T18:38:12
